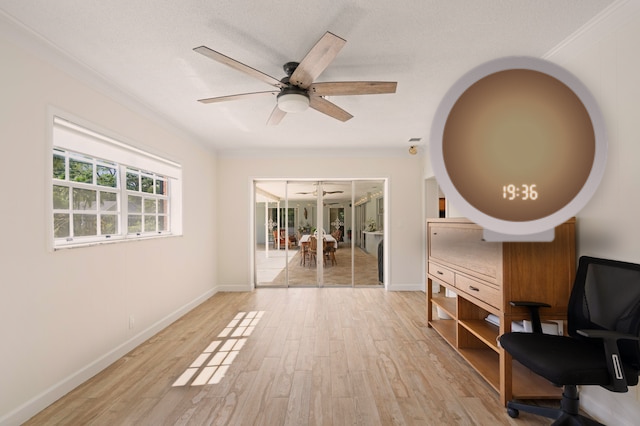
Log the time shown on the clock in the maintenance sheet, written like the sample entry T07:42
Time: T19:36
